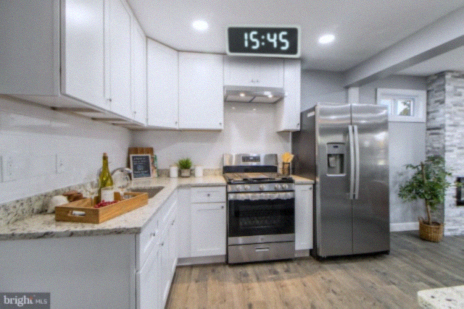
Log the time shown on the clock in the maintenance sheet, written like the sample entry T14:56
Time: T15:45
